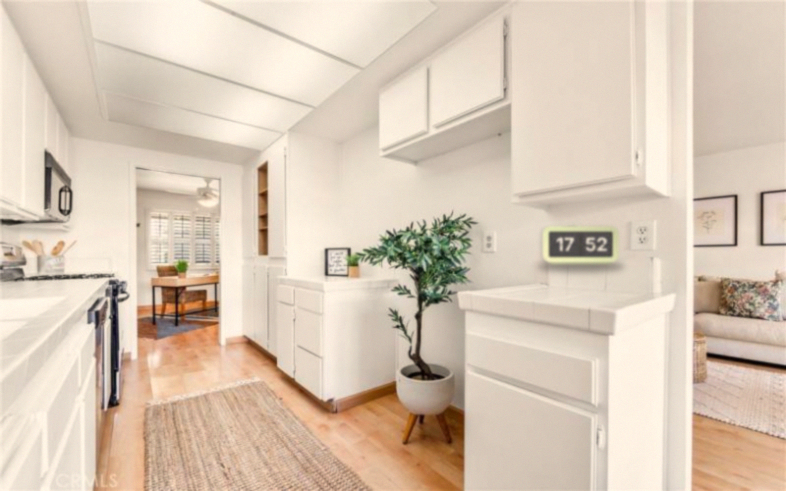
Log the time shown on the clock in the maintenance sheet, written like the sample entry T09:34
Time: T17:52
